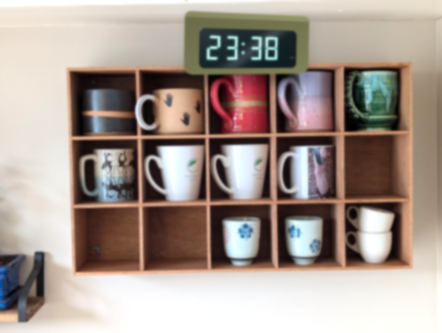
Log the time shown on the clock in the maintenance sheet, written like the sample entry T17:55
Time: T23:38
